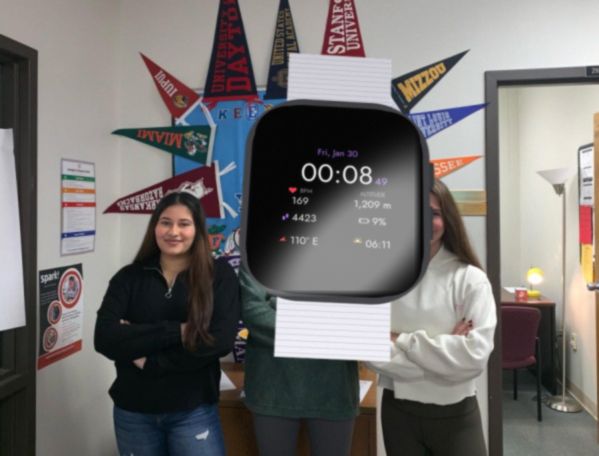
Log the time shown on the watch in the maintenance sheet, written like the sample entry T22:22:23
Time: T00:08:49
